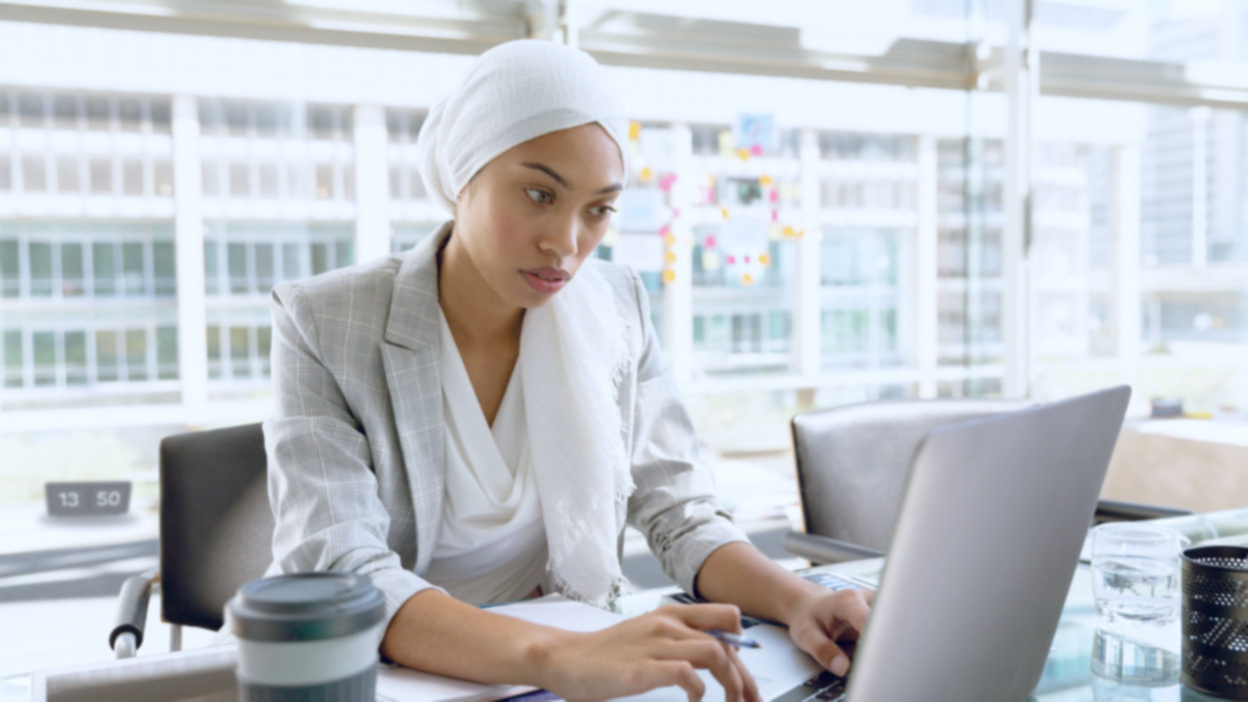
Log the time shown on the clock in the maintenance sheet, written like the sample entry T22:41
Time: T13:50
